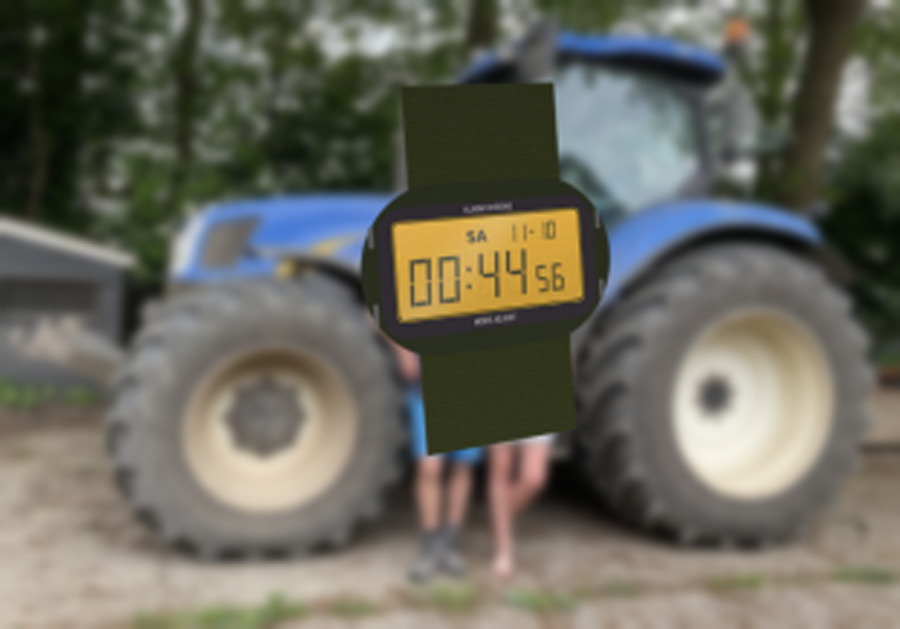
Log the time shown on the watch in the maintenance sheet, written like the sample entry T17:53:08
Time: T00:44:56
